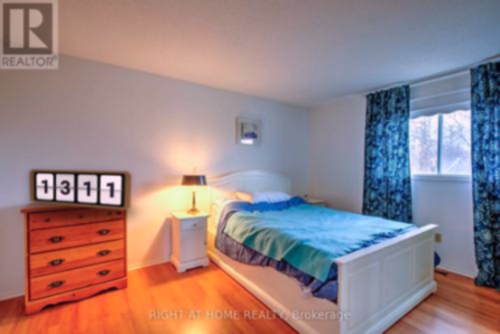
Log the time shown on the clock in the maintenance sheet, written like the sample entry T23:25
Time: T13:11
